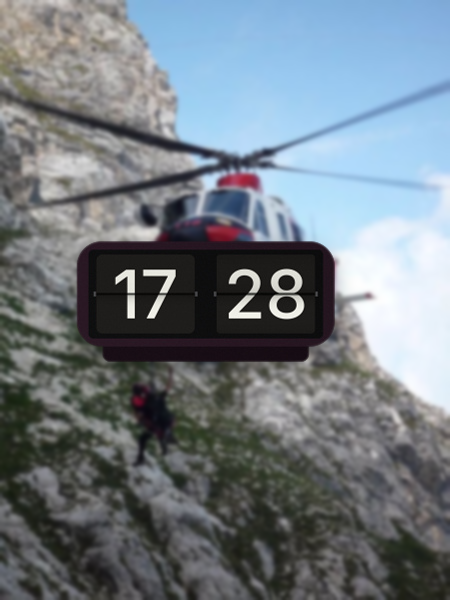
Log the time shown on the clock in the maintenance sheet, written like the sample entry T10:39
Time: T17:28
